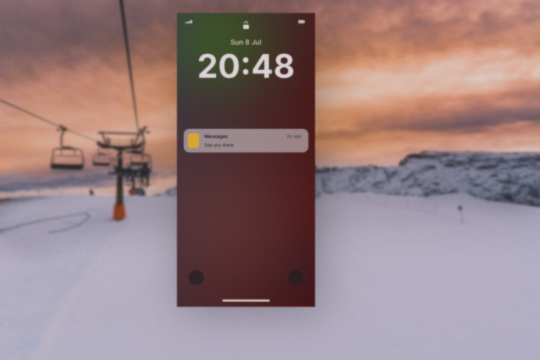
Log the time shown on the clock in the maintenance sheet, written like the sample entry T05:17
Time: T20:48
